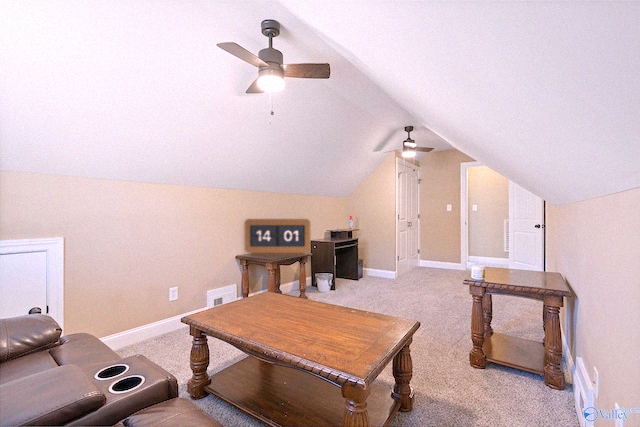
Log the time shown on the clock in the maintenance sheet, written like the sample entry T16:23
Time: T14:01
